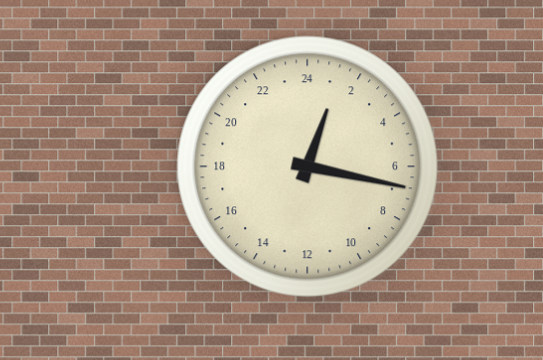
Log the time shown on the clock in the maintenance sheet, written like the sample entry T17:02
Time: T01:17
